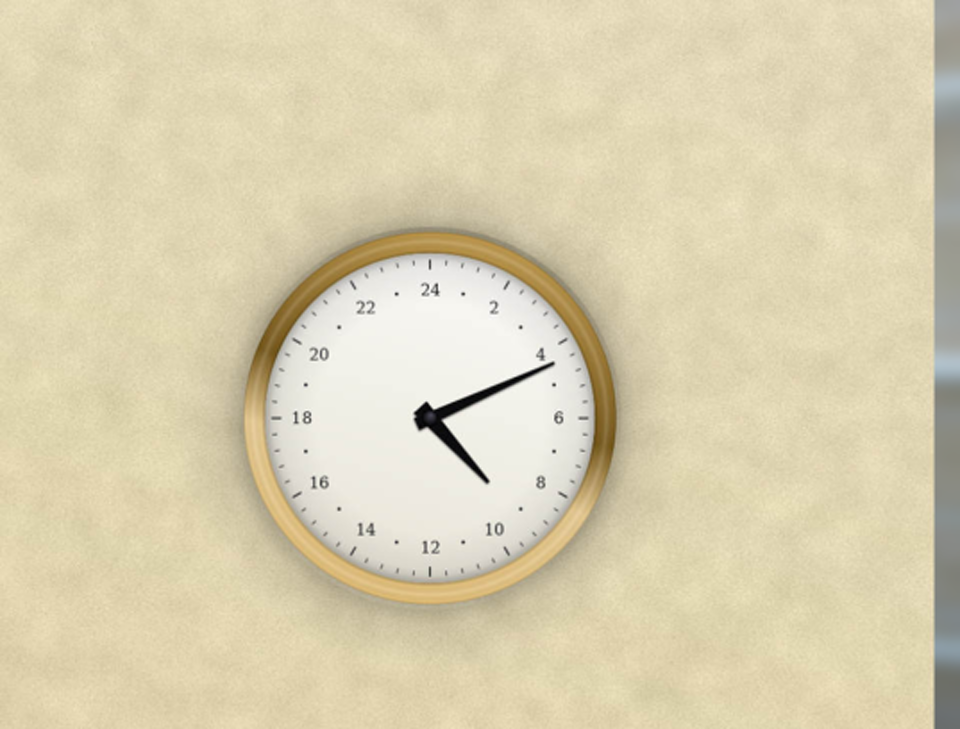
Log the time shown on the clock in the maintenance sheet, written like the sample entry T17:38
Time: T09:11
